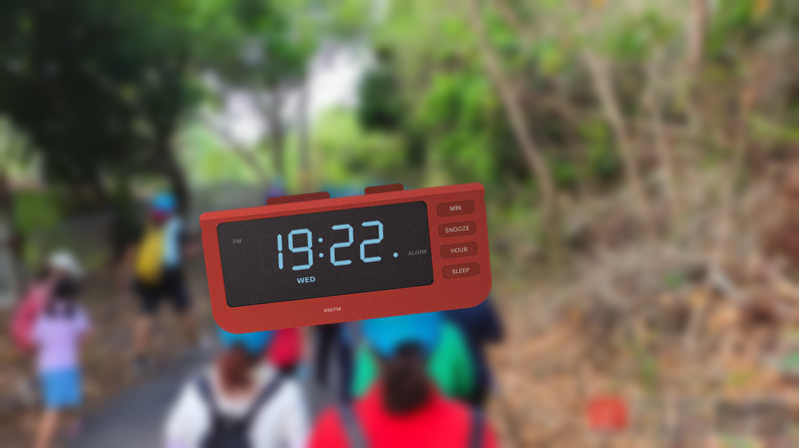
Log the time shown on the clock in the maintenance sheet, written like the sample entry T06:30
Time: T19:22
